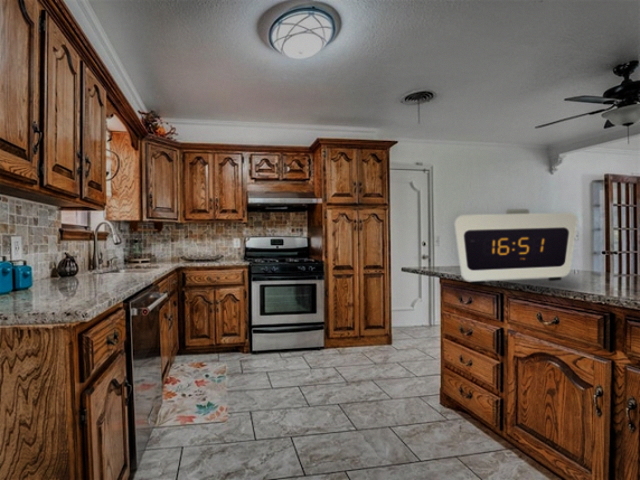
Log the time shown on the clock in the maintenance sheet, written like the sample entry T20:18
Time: T16:51
